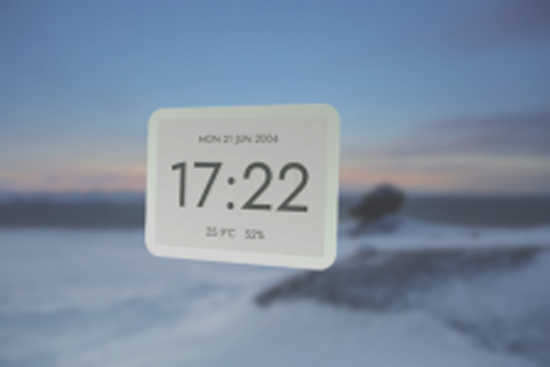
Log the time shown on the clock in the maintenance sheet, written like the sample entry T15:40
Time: T17:22
